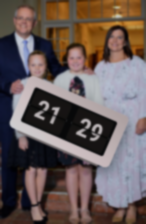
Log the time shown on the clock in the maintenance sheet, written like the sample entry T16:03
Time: T21:29
